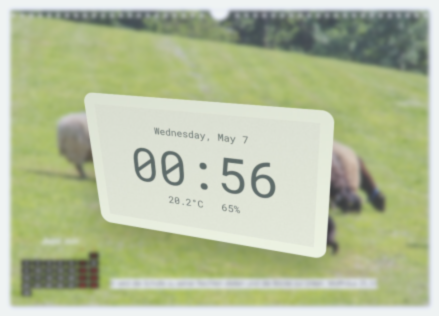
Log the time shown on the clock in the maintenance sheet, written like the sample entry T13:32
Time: T00:56
